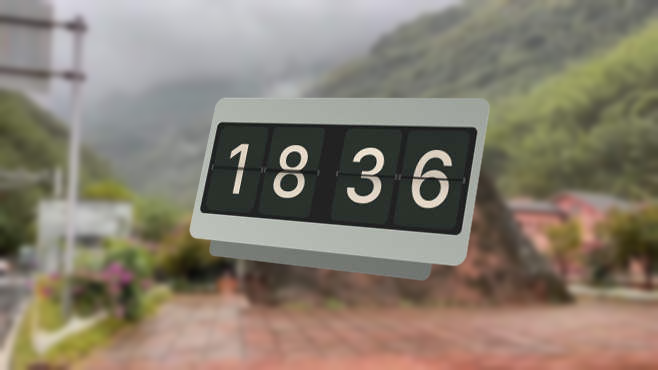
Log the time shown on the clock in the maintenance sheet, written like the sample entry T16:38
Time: T18:36
